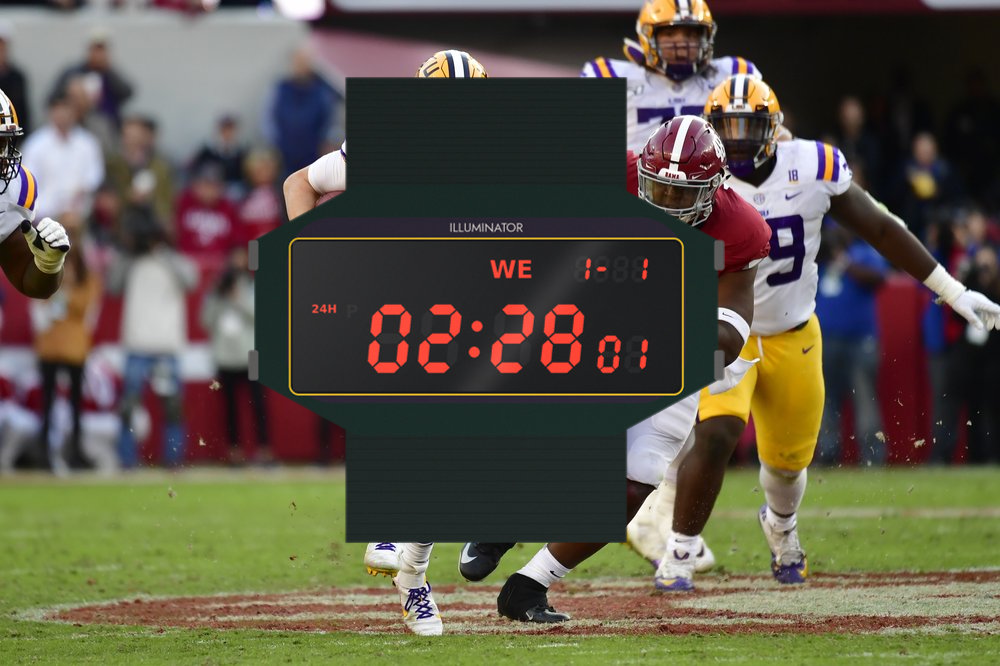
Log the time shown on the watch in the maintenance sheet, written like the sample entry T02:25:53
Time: T02:28:01
